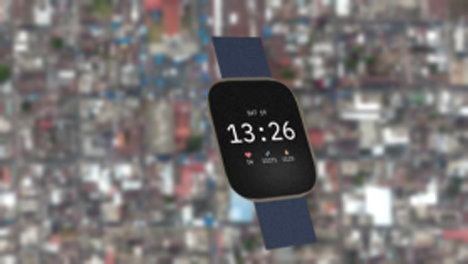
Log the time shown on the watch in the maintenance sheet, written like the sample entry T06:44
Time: T13:26
